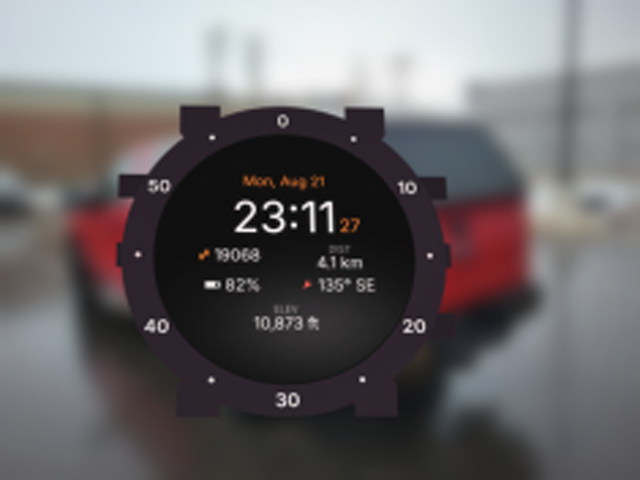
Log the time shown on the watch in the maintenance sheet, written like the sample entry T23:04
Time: T23:11
